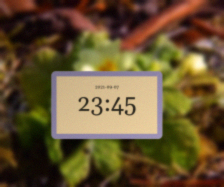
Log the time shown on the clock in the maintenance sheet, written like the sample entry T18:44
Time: T23:45
